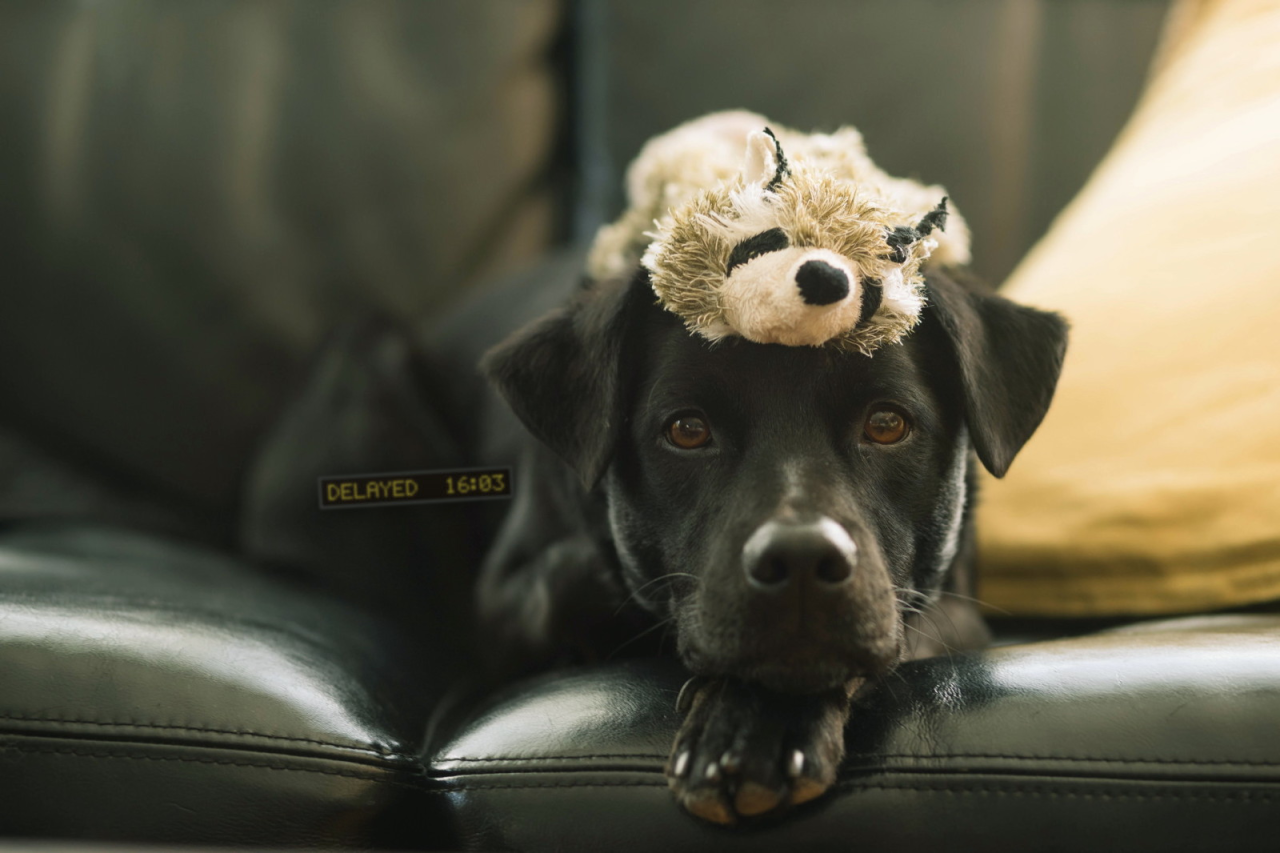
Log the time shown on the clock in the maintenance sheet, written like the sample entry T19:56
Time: T16:03
